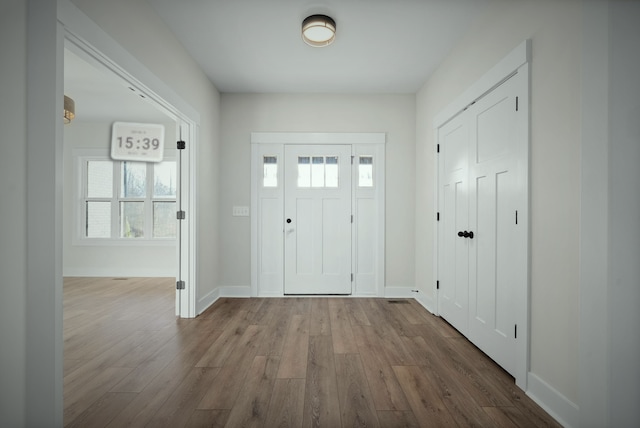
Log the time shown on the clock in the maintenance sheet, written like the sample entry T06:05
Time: T15:39
